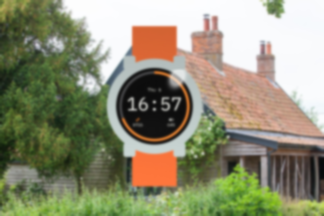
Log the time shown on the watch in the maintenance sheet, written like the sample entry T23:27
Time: T16:57
